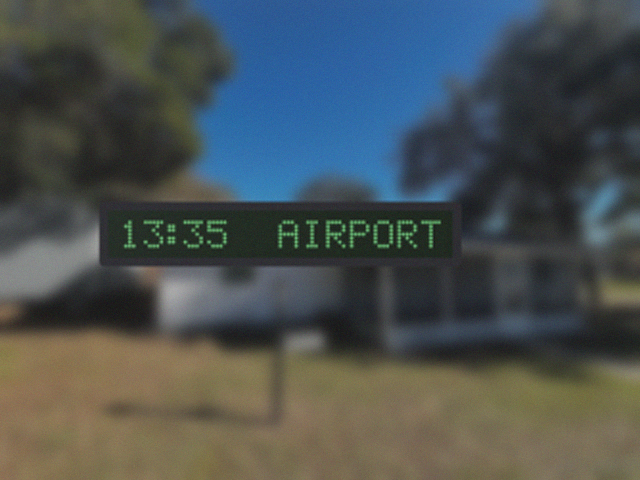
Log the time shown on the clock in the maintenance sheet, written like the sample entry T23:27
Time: T13:35
